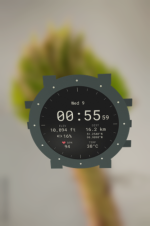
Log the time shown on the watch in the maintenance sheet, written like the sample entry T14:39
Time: T00:55
